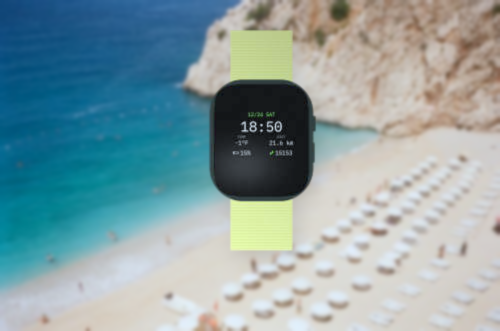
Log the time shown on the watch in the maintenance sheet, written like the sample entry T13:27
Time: T18:50
